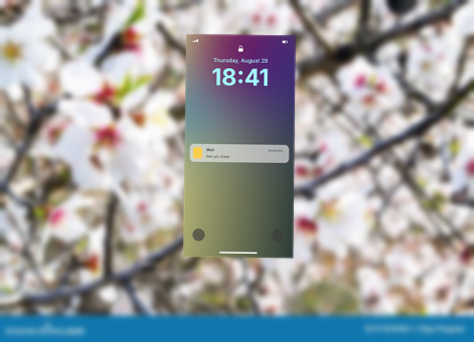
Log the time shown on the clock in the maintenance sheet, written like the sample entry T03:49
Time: T18:41
